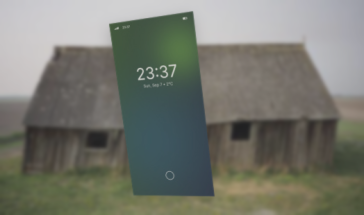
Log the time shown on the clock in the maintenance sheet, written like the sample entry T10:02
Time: T23:37
